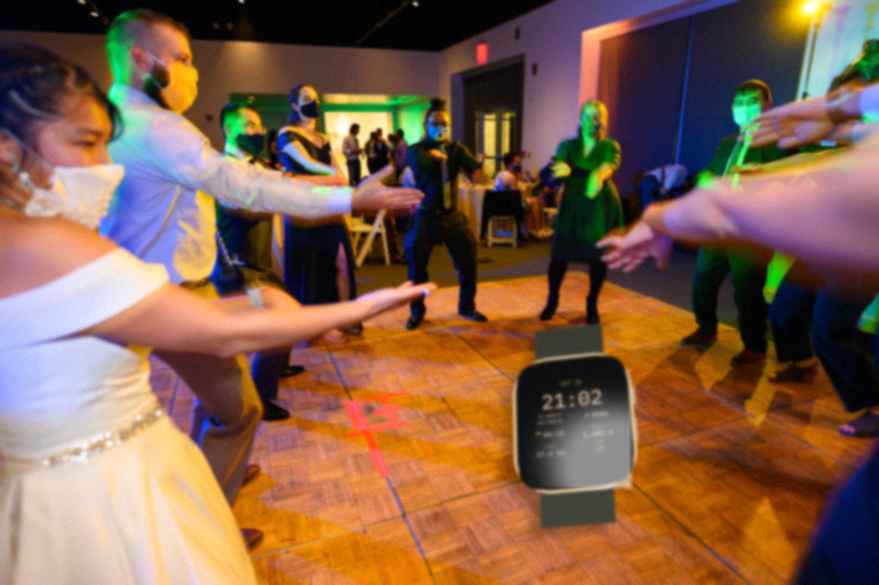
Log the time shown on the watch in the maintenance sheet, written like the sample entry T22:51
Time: T21:02
